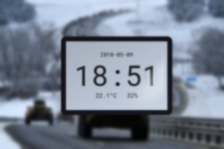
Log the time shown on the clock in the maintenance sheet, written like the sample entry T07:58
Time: T18:51
